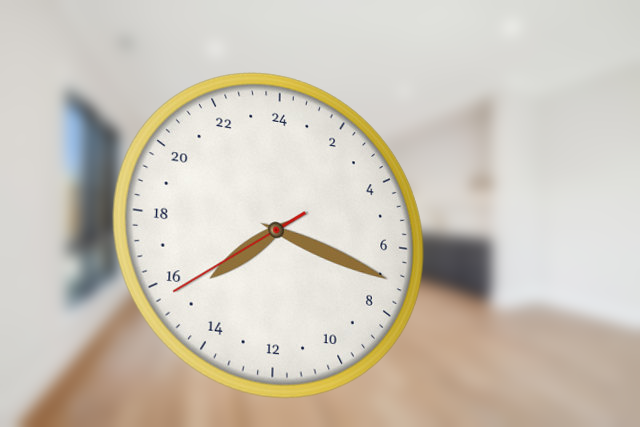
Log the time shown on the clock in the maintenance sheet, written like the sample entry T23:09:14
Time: T15:17:39
